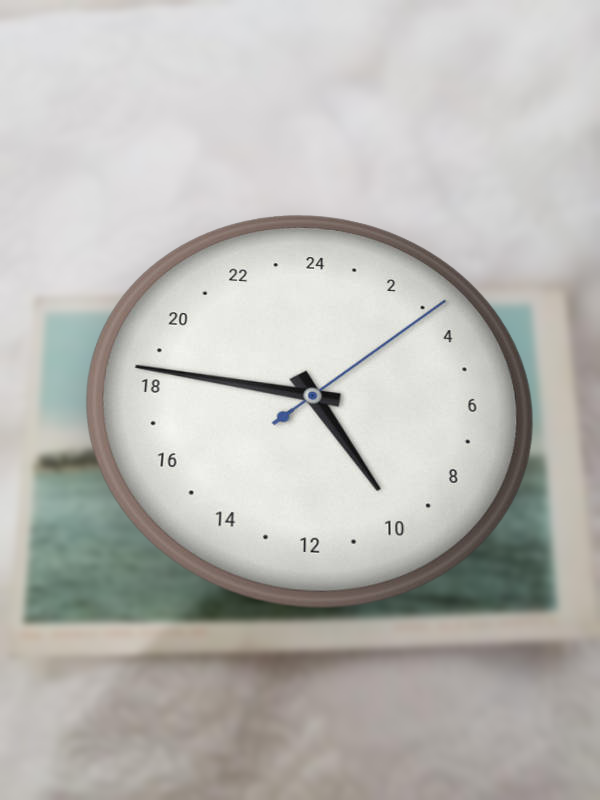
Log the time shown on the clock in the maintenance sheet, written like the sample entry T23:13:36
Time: T09:46:08
